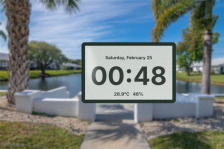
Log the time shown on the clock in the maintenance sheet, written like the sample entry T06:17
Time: T00:48
